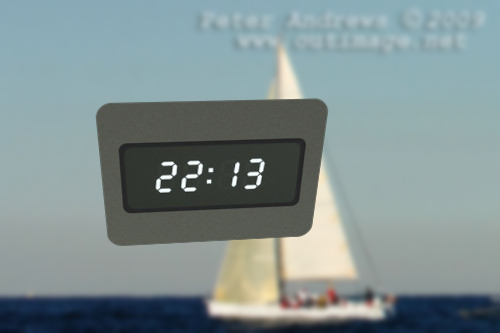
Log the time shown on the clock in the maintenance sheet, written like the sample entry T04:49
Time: T22:13
